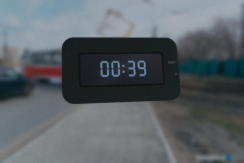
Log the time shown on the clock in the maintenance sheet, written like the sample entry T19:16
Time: T00:39
